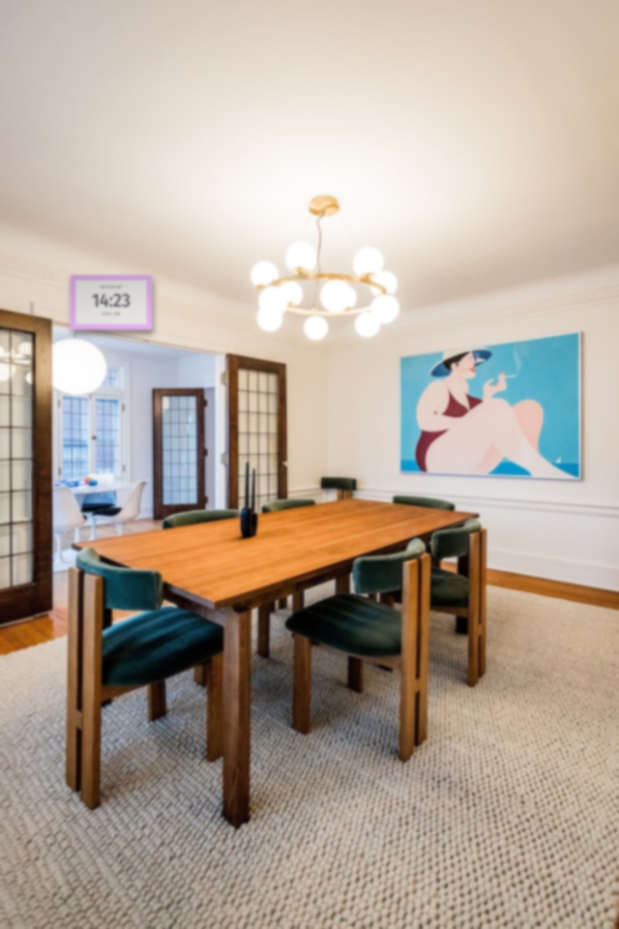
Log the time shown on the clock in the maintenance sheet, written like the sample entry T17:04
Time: T14:23
